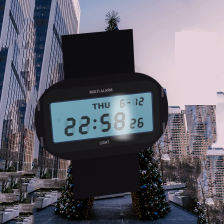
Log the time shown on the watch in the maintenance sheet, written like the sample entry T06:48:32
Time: T22:58:26
